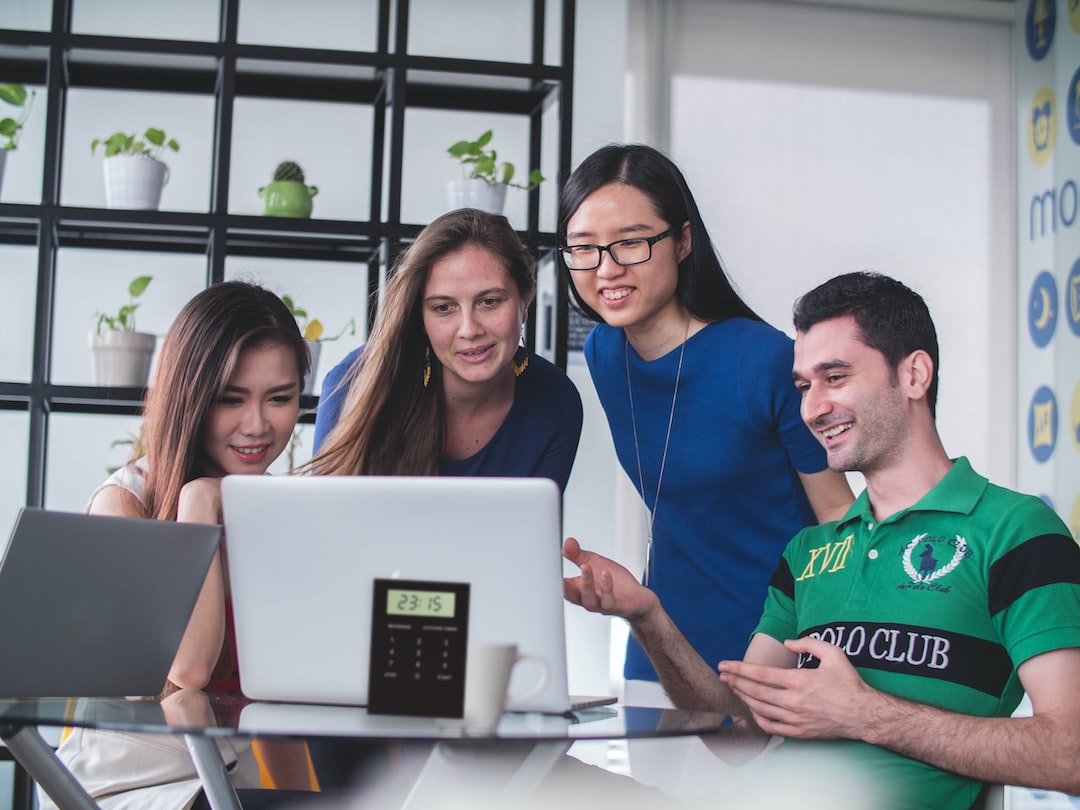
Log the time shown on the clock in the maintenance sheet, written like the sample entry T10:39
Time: T23:15
